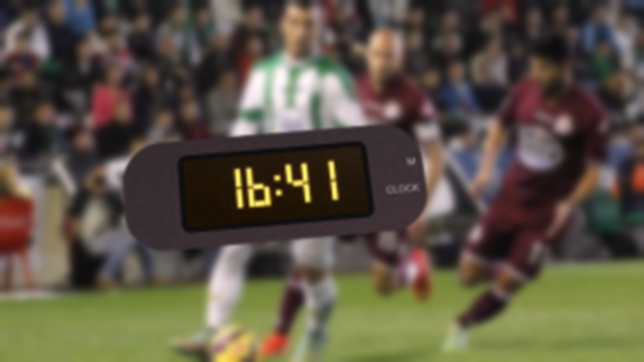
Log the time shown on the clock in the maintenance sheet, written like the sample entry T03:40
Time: T16:41
